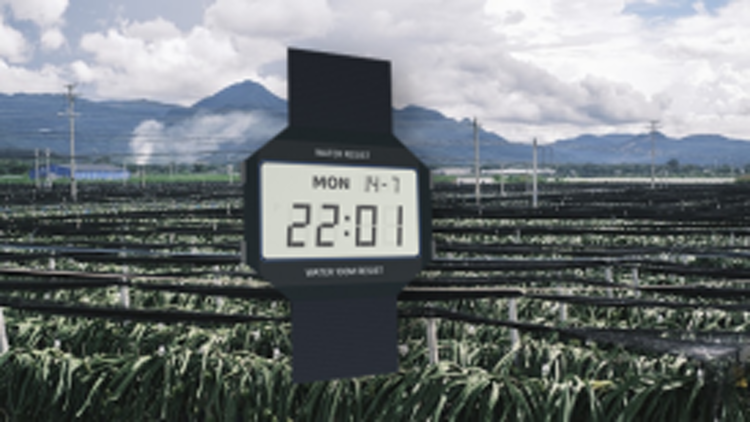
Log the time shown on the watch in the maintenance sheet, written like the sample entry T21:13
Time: T22:01
